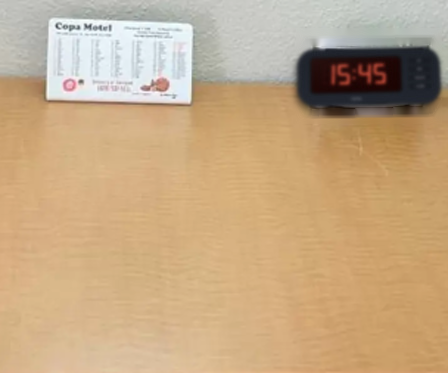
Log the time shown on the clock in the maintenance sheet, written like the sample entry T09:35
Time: T15:45
